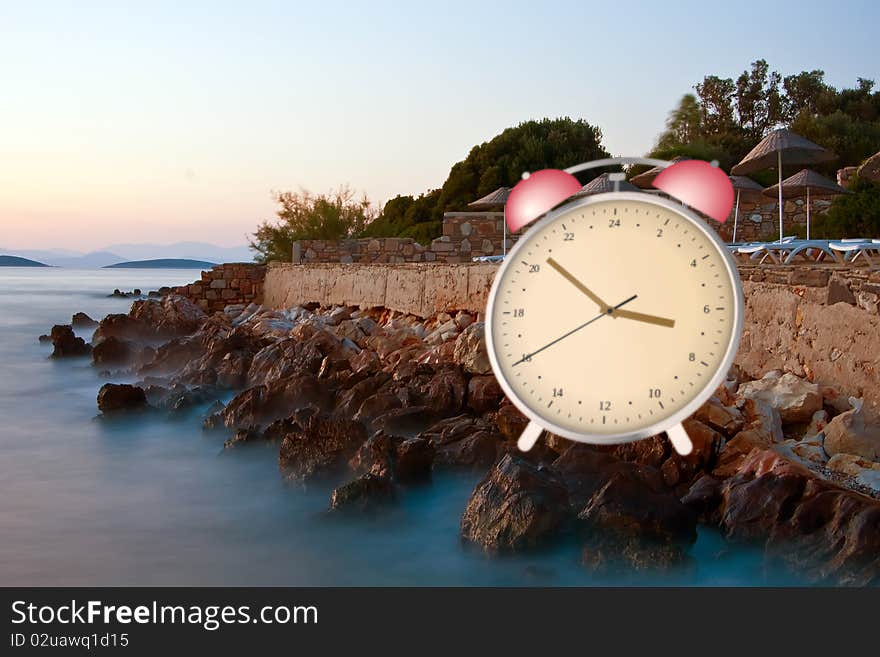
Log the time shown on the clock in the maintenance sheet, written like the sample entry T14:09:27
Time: T06:51:40
